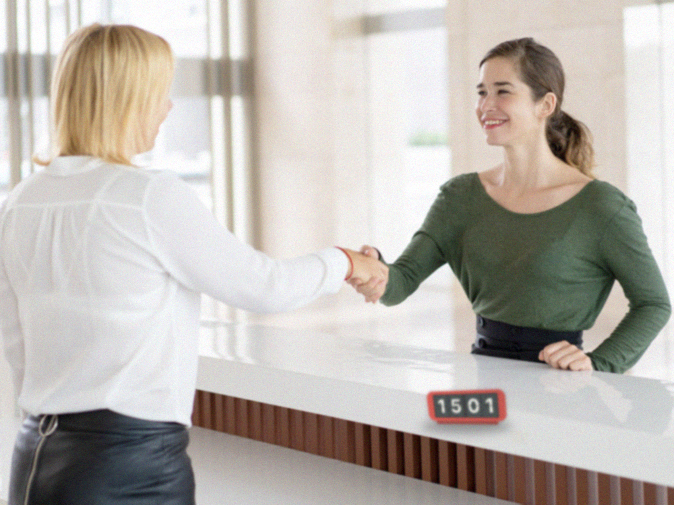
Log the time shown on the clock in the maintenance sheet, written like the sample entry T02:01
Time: T15:01
